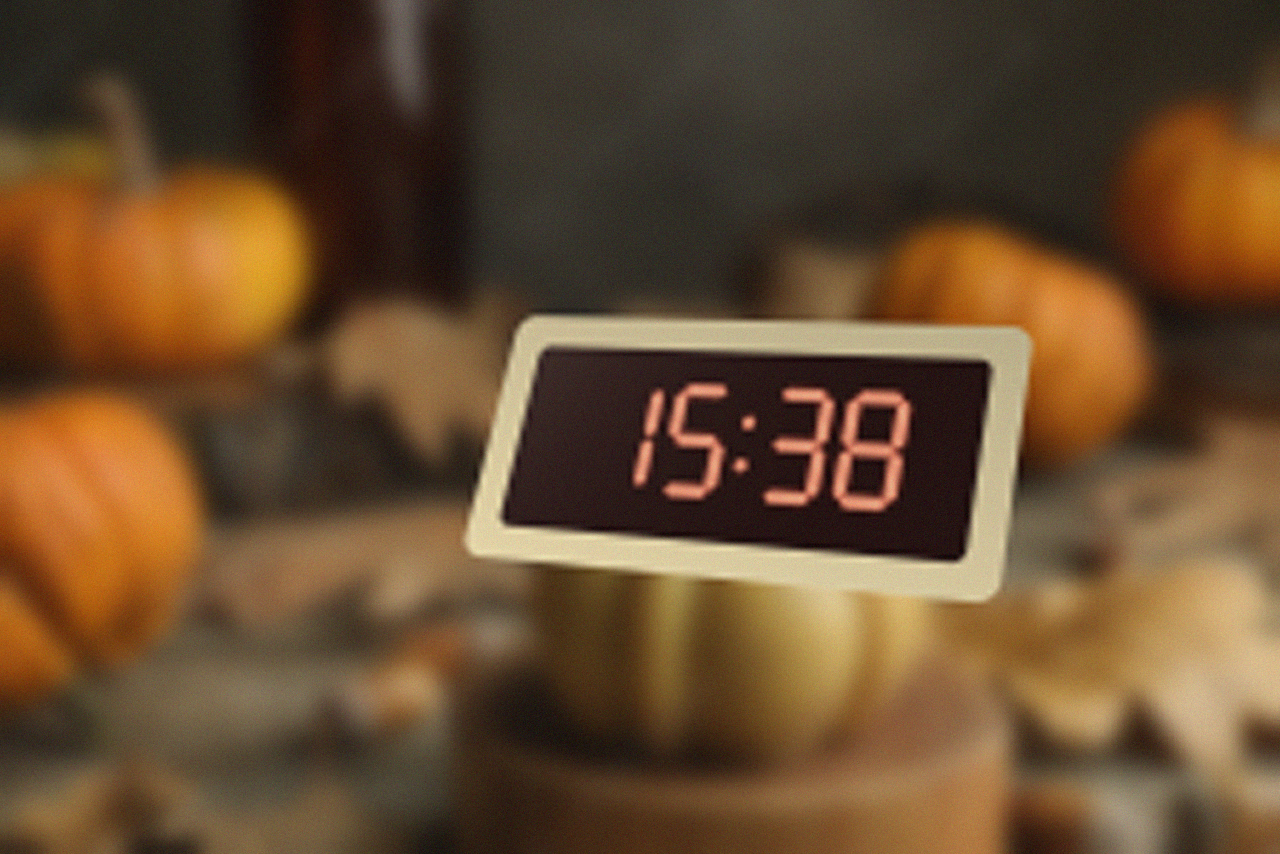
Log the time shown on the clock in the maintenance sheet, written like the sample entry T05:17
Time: T15:38
